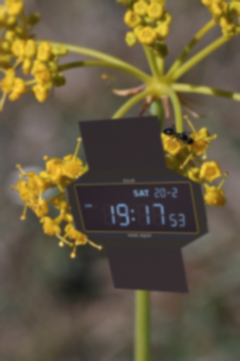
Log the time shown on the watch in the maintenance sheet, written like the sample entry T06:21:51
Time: T19:17:53
